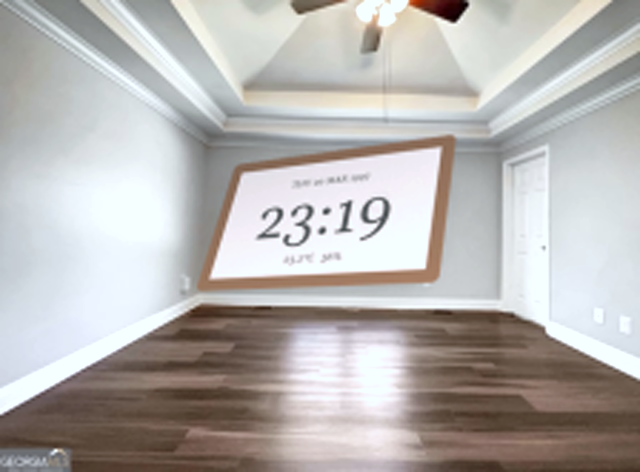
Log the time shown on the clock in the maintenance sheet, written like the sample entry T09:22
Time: T23:19
